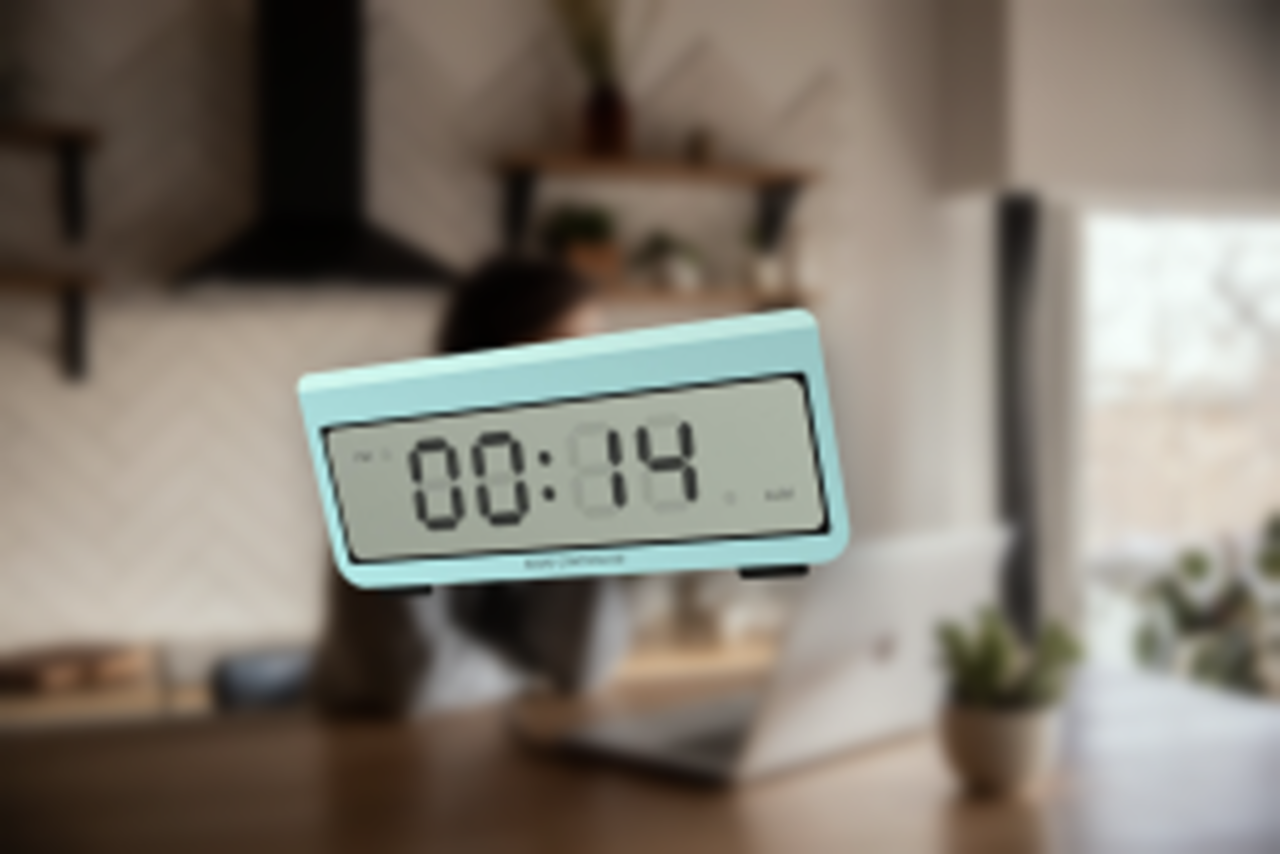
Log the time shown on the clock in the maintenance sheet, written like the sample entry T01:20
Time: T00:14
